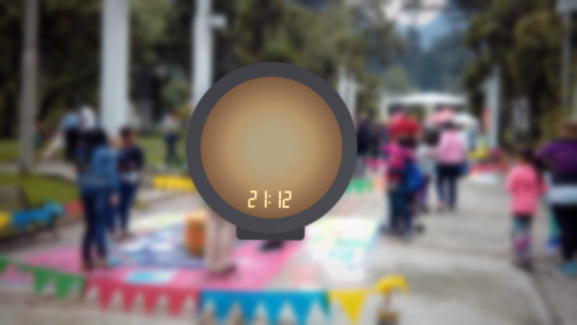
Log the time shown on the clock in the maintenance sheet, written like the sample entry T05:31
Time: T21:12
